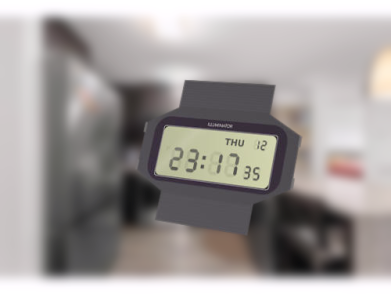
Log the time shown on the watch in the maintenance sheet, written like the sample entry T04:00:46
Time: T23:17:35
